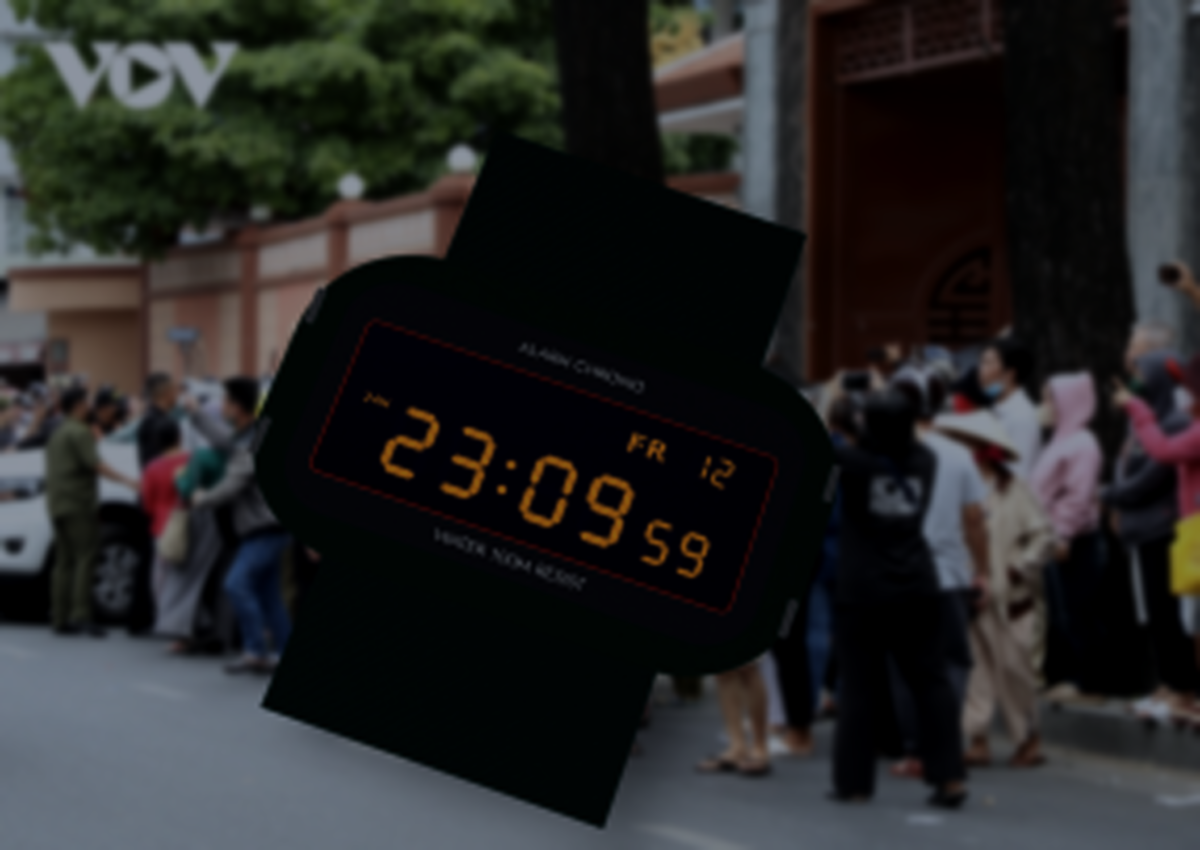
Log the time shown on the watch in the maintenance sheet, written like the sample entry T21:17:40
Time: T23:09:59
